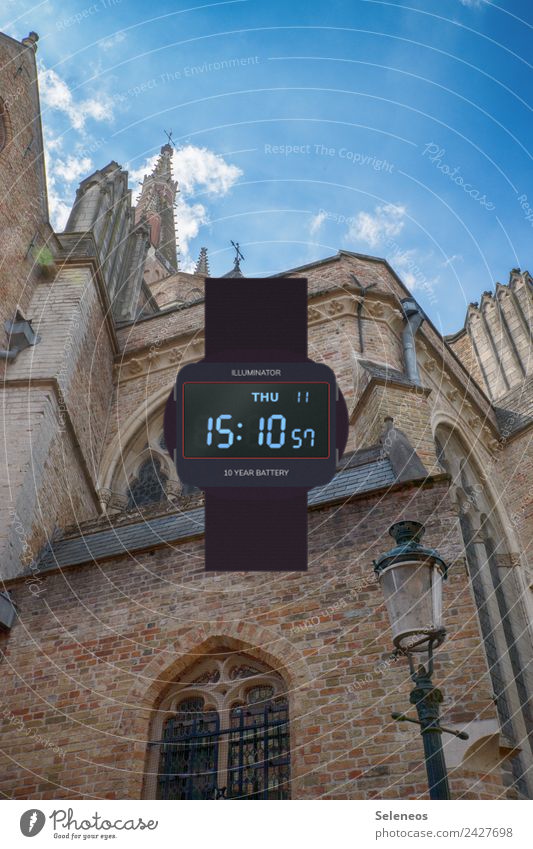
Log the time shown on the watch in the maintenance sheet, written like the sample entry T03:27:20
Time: T15:10:57
